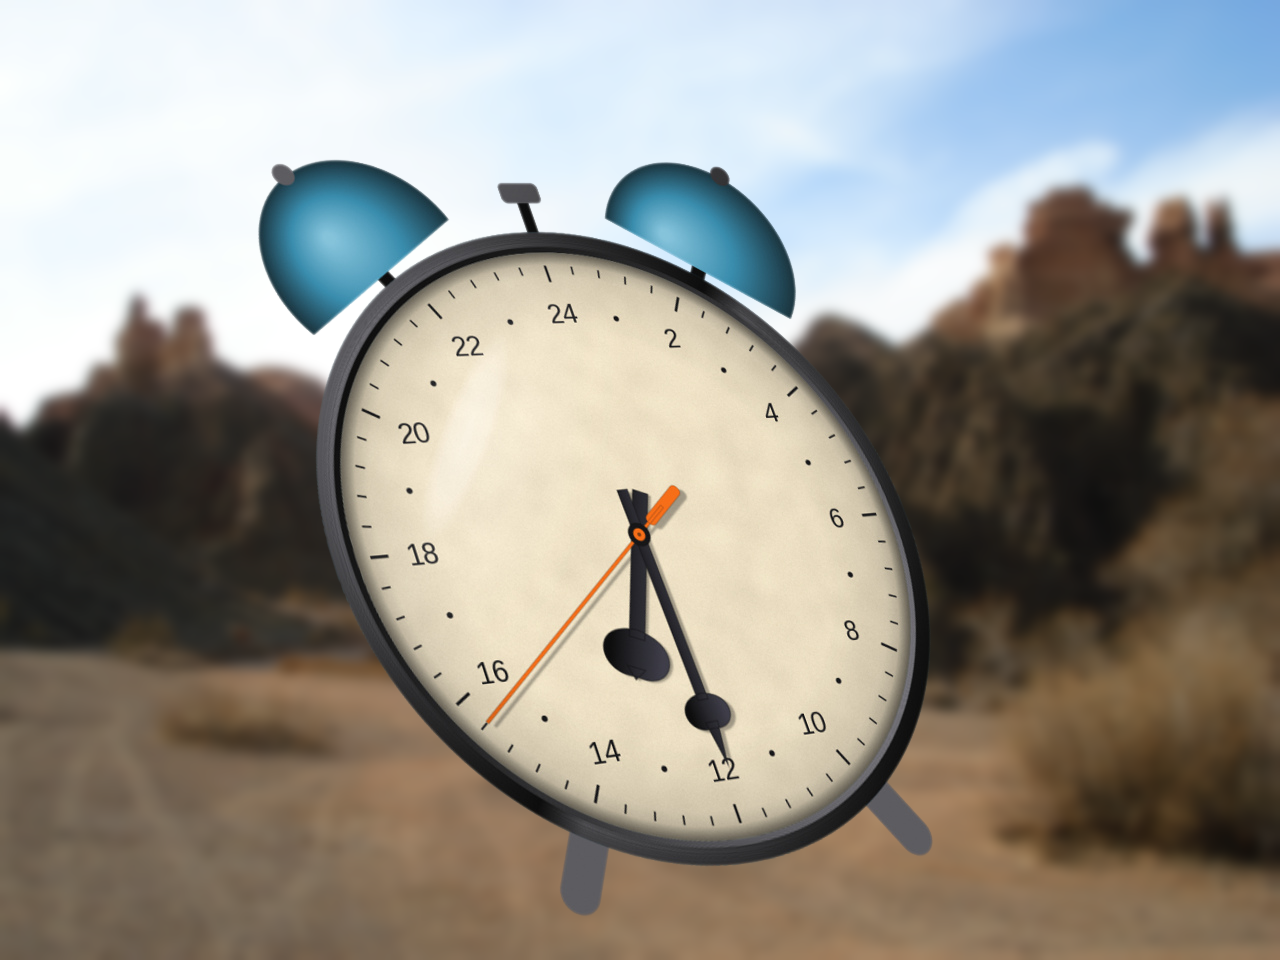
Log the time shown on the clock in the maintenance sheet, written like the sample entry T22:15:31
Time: T13:29:39
